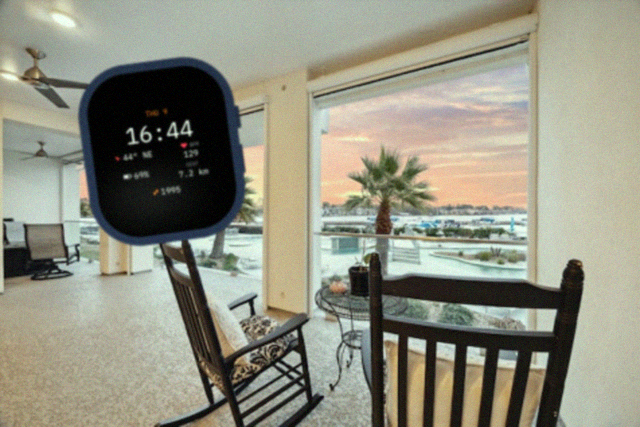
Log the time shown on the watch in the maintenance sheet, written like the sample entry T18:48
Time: T16:44
